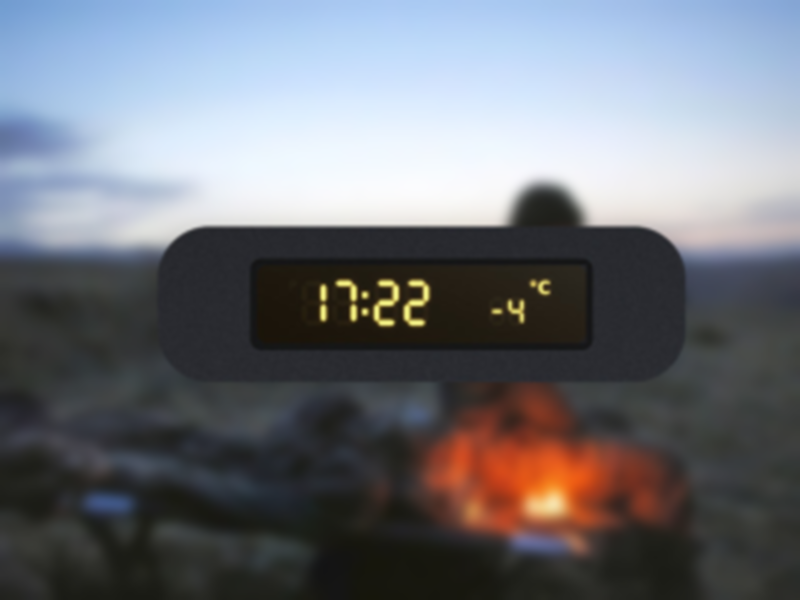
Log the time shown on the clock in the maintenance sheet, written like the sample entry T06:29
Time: T17:22
